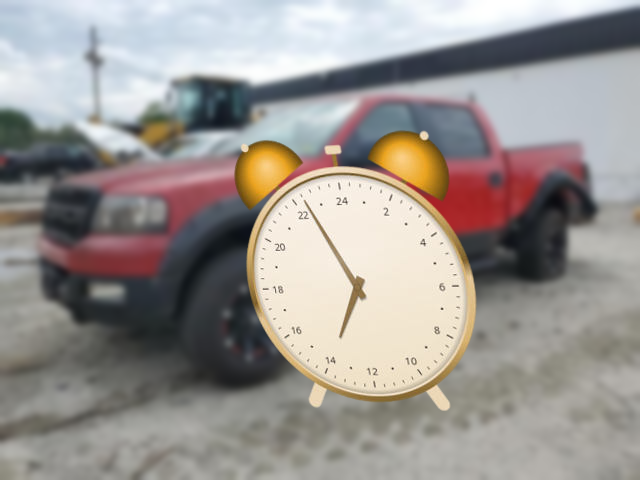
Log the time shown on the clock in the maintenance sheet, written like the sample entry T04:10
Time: T13:56
